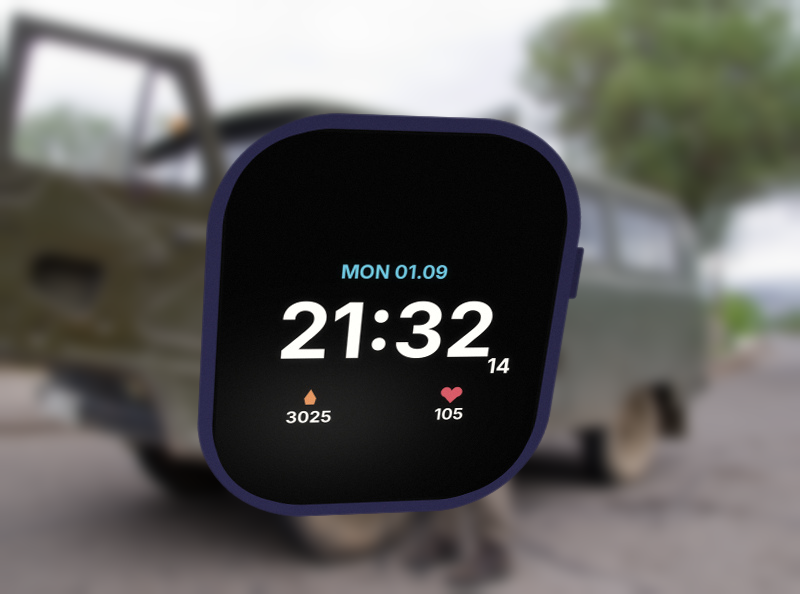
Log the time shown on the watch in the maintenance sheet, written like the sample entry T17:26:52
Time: T21:32:14
